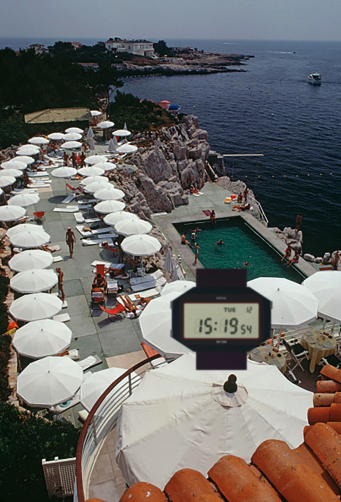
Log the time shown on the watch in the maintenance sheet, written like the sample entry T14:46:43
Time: T15:19:54
